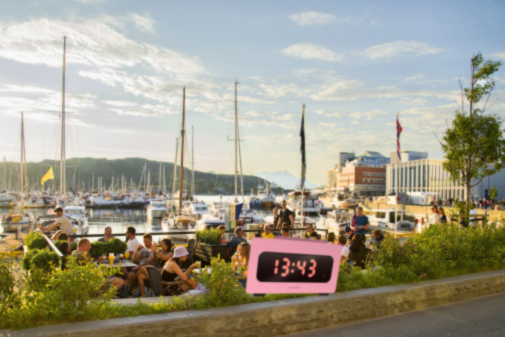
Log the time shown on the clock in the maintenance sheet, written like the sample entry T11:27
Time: T13:43
